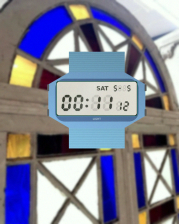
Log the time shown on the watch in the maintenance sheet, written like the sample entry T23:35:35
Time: T00:11:12
